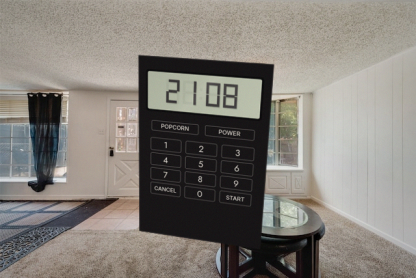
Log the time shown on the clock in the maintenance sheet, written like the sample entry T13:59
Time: T21:08
